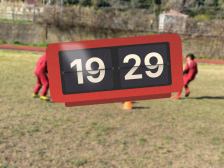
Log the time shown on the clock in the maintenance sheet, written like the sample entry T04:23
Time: T19:29
